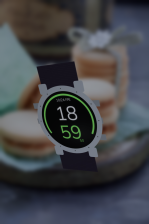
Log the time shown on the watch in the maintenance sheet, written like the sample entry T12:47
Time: T18:59
